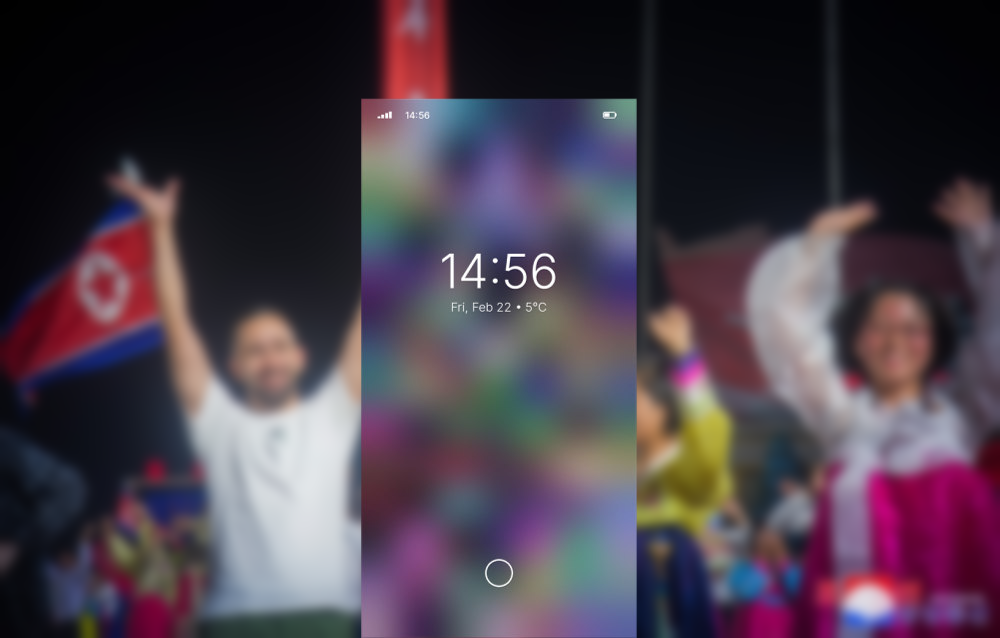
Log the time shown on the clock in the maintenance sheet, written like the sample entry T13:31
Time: T14:56
